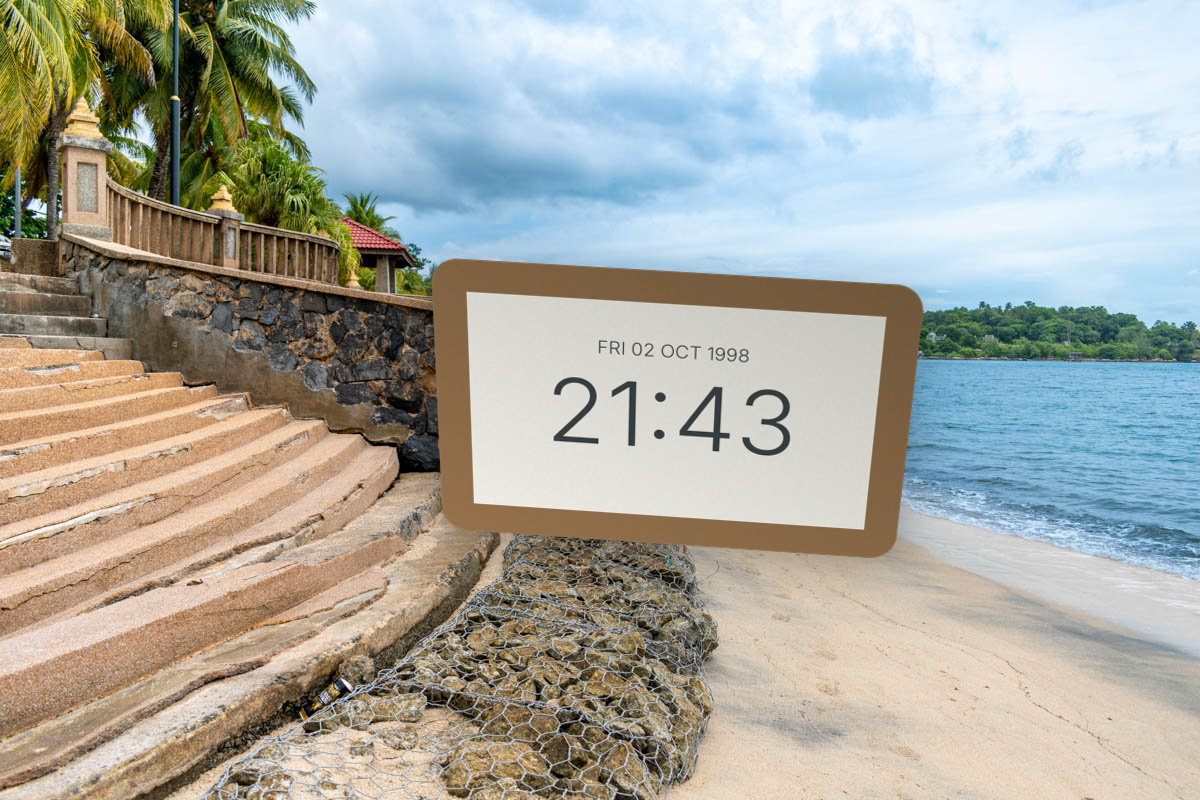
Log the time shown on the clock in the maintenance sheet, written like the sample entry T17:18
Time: T21:43
